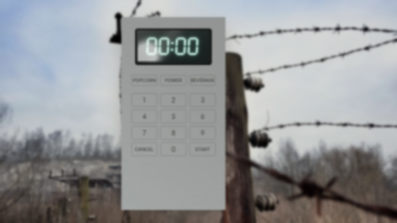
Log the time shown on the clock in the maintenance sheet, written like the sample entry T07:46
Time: T00:00
